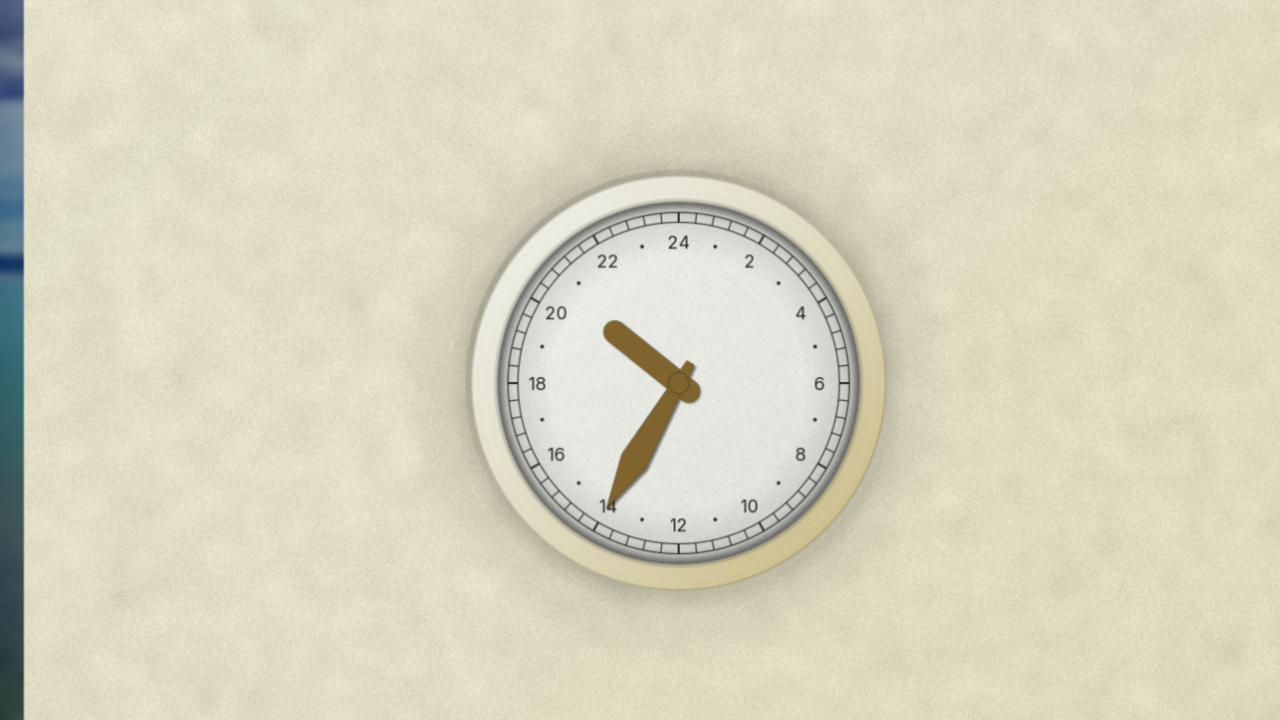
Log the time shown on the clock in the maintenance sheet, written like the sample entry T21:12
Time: T20:35
